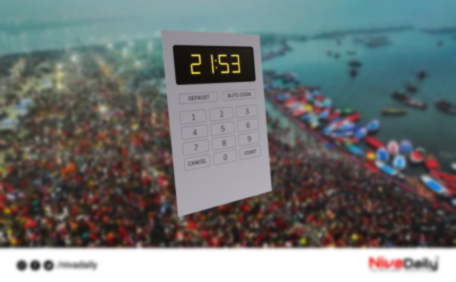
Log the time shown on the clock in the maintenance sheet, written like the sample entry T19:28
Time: T21:53
